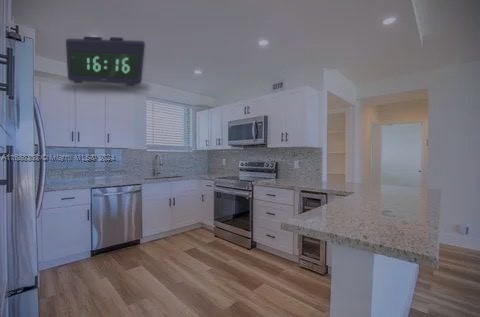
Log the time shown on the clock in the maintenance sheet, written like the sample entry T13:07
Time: T16:16
